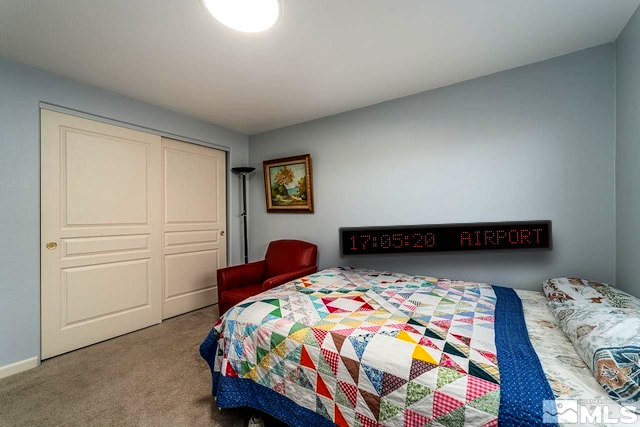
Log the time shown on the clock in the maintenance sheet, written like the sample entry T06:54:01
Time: T17:05:20
